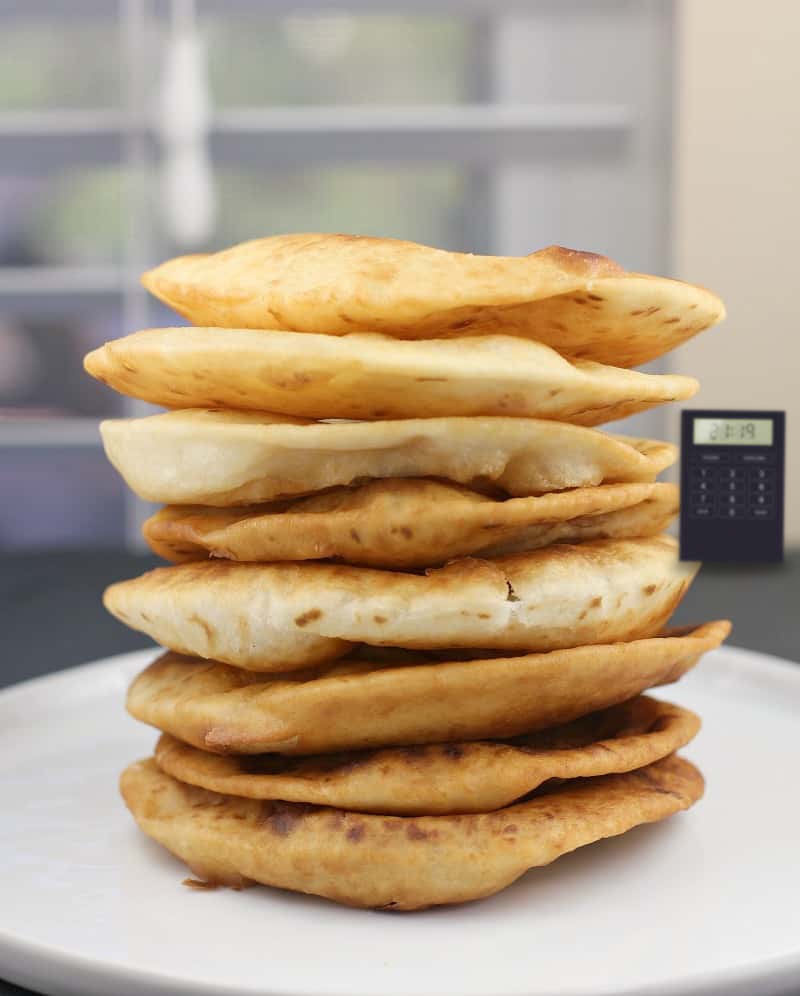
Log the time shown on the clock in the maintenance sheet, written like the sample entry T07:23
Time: T21:19
